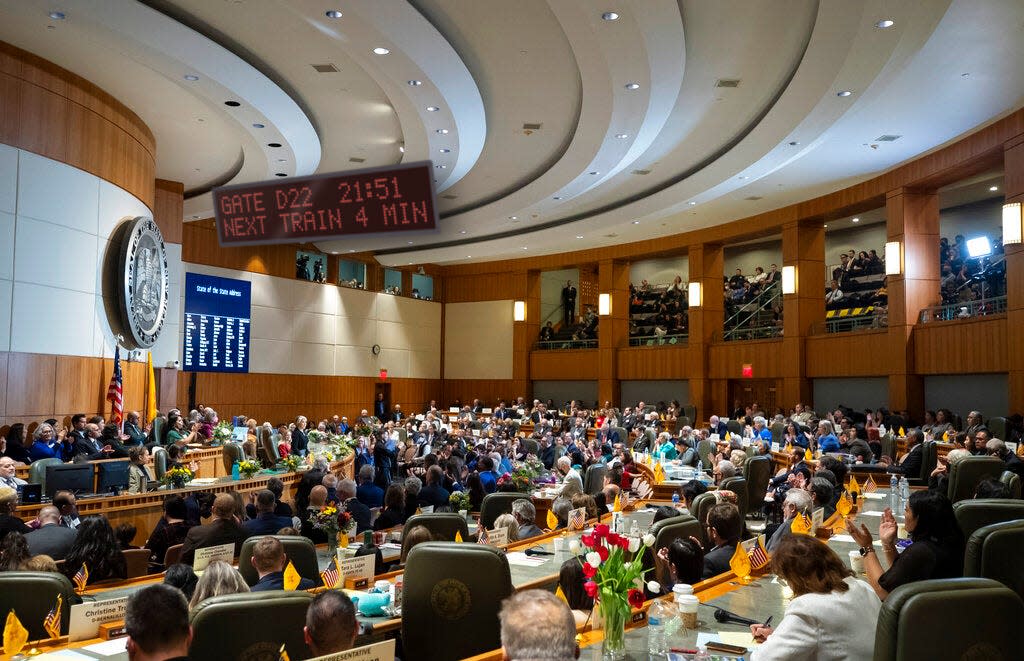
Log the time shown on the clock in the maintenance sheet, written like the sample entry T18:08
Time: T21:51
